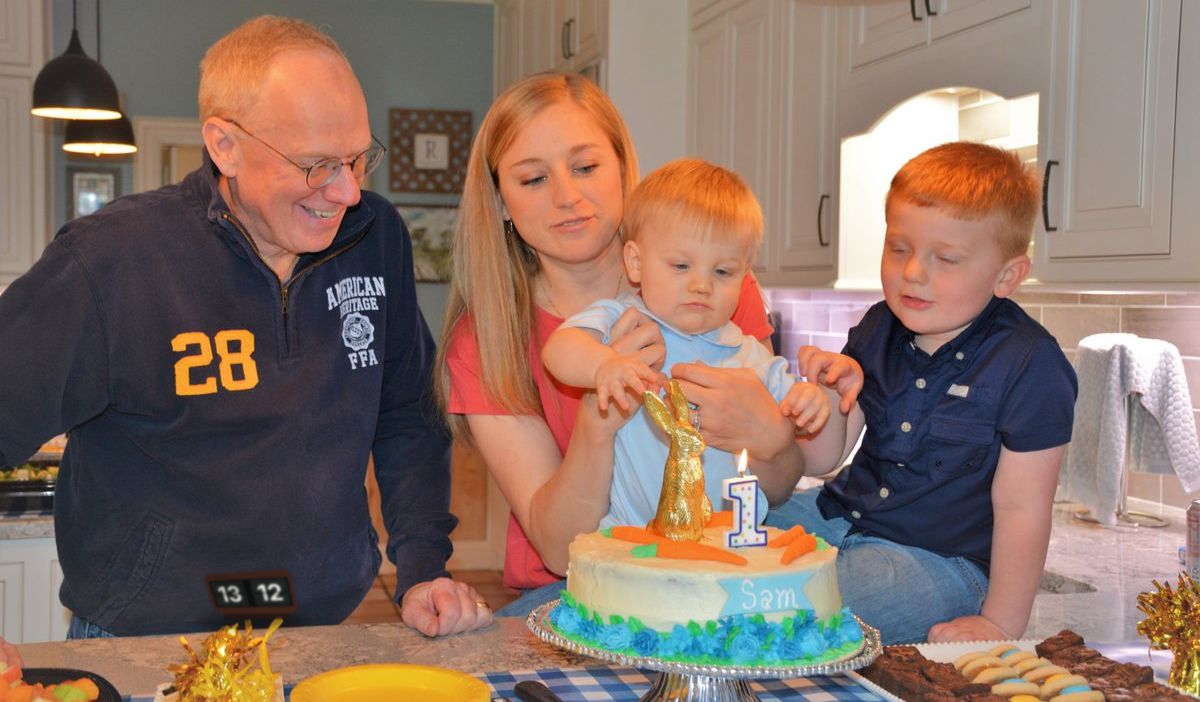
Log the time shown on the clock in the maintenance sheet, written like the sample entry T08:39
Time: T13:12
